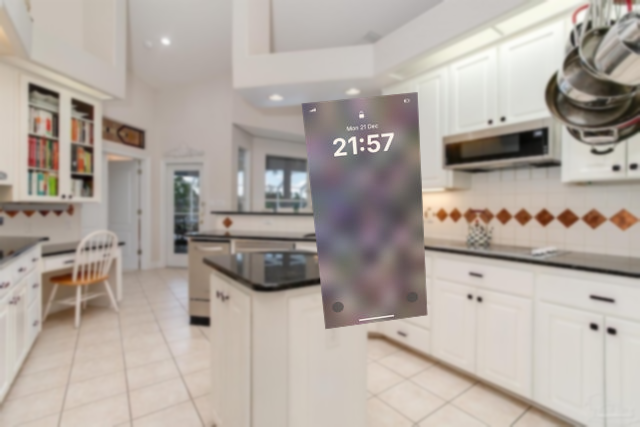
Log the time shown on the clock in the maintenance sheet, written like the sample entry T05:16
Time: T21:57
